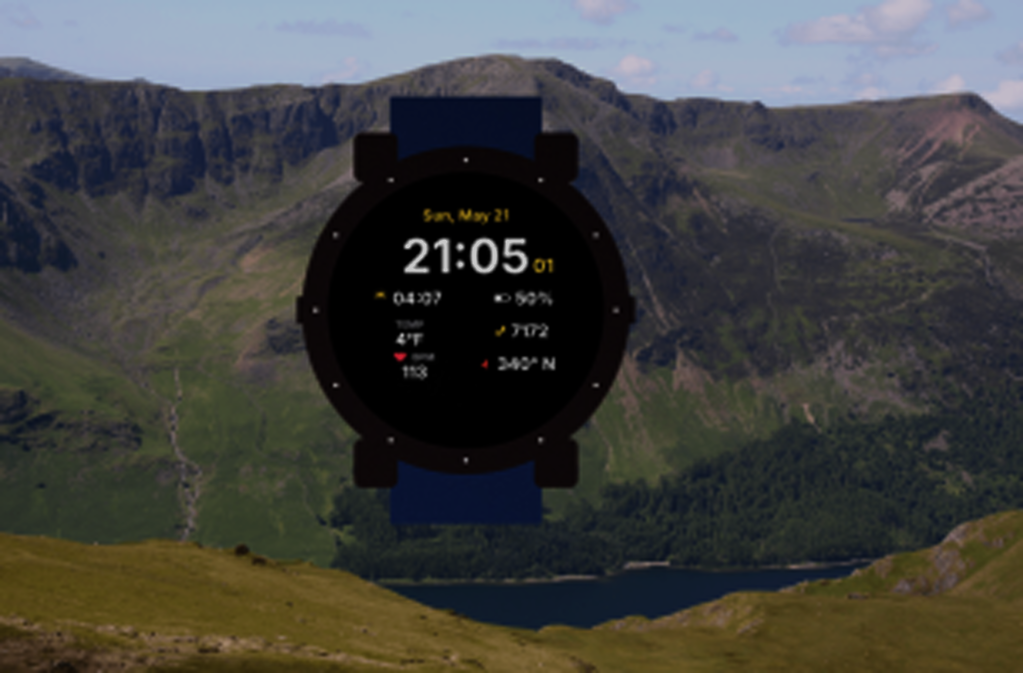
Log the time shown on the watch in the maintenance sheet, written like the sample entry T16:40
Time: T21:05
